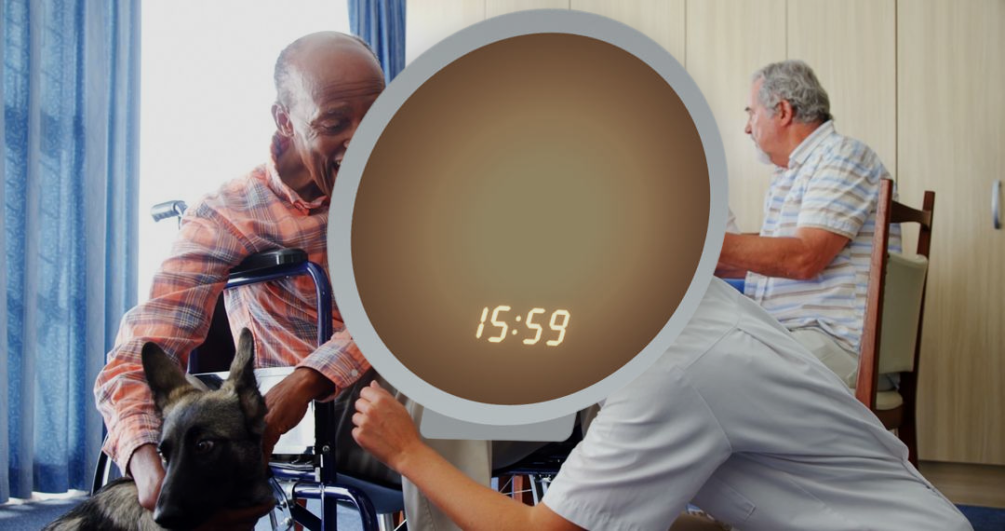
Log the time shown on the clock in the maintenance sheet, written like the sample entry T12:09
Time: T15:59
